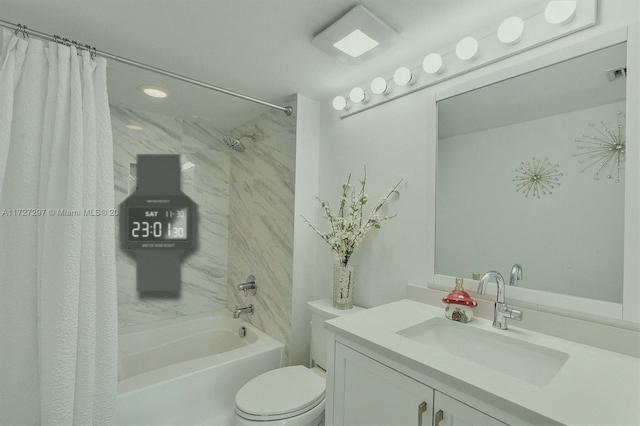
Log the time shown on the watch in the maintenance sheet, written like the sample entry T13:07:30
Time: T23:01:30
